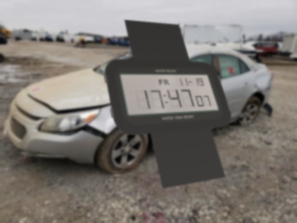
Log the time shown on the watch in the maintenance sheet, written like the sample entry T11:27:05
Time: T17:47:07
